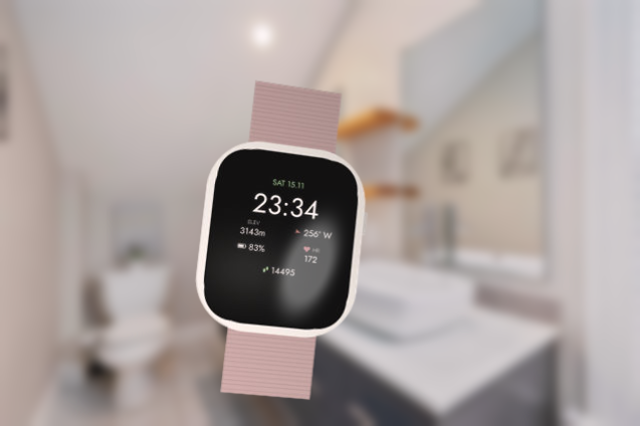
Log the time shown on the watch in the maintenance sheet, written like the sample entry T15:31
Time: T23:34
